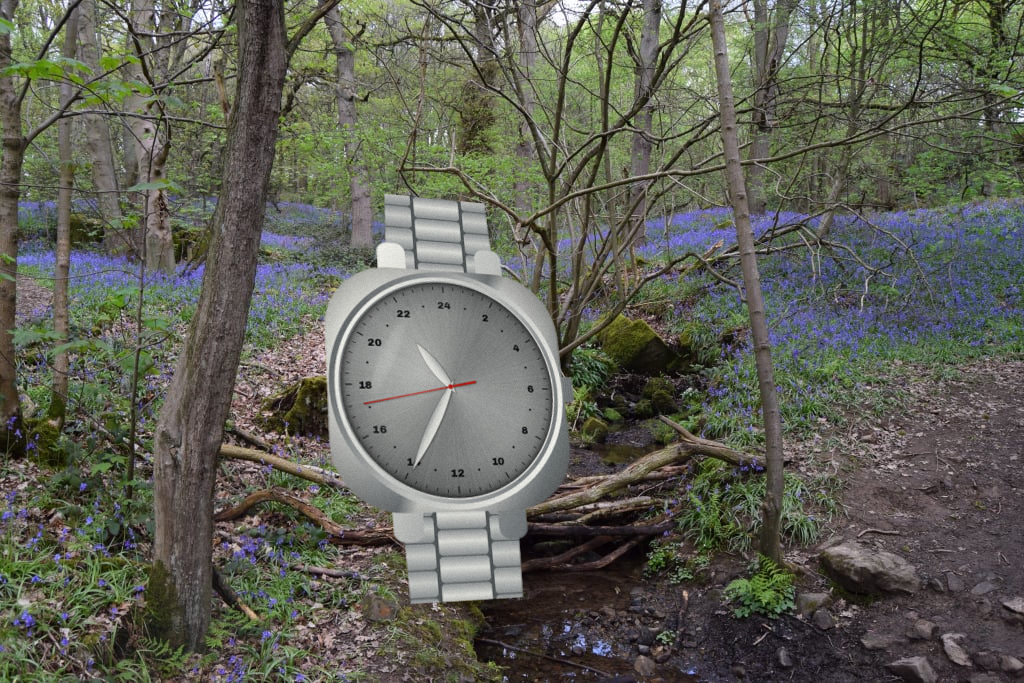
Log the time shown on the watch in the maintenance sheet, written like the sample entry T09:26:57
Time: T21:34:43
